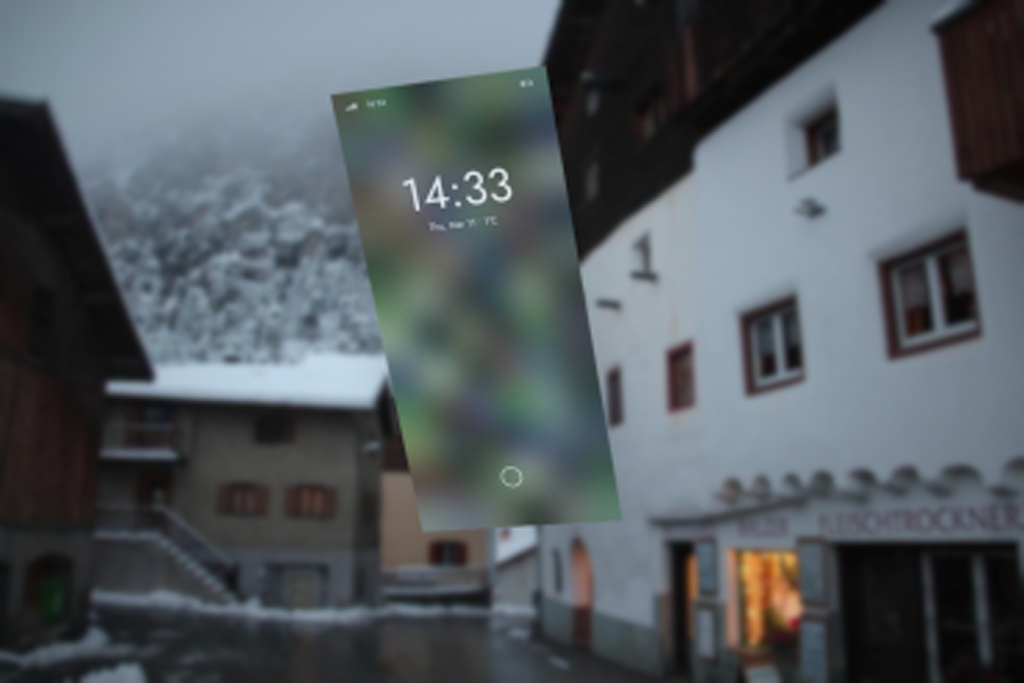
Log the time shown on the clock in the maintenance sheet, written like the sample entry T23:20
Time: T14:33
